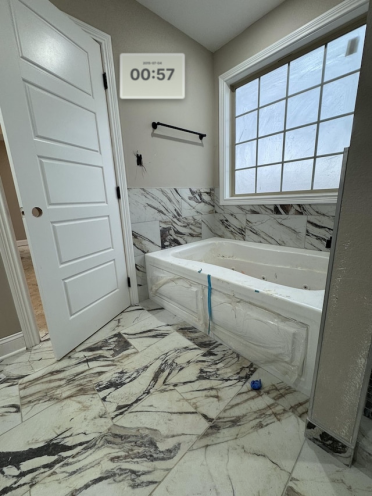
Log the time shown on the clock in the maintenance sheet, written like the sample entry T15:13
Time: T00:57
